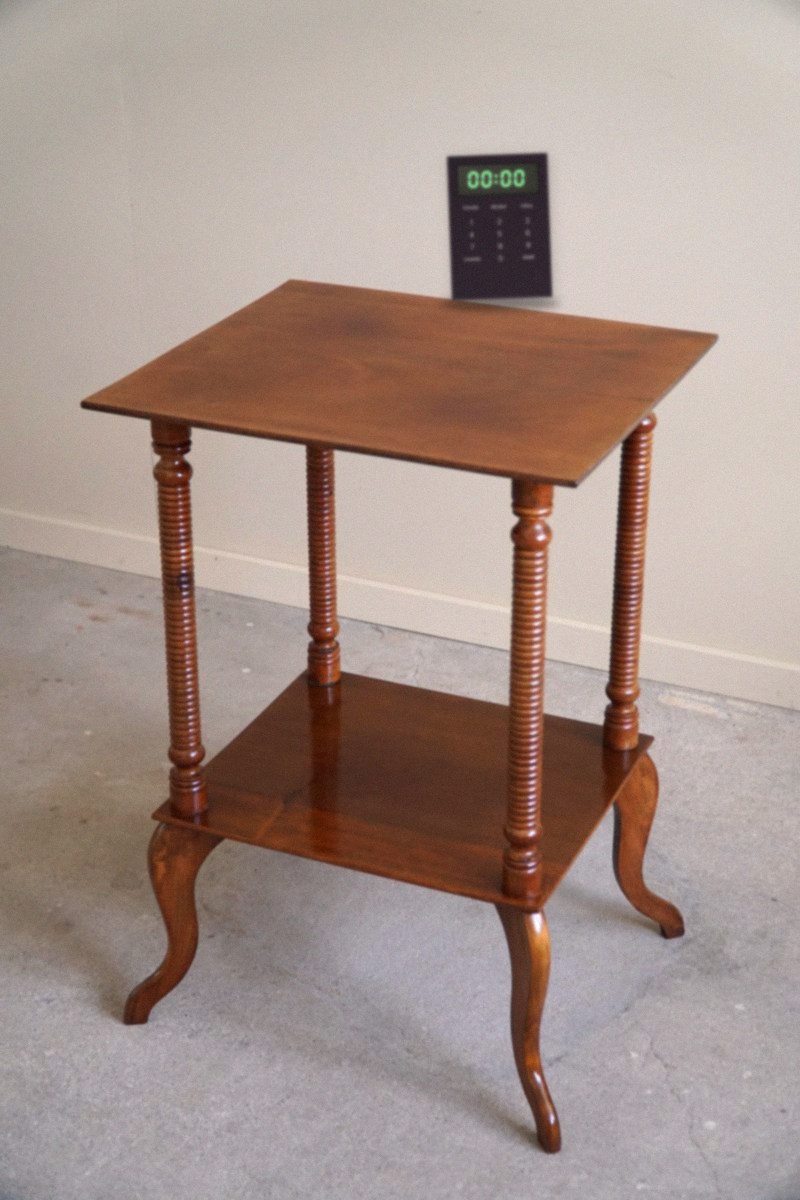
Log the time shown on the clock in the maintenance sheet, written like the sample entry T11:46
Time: T00:00
